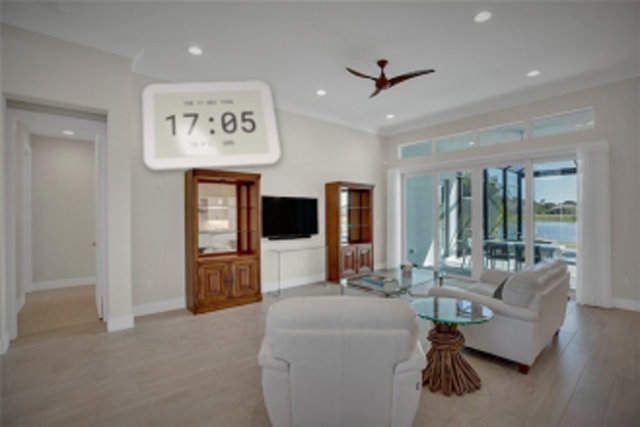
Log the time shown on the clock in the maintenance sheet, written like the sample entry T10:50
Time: T17:05
